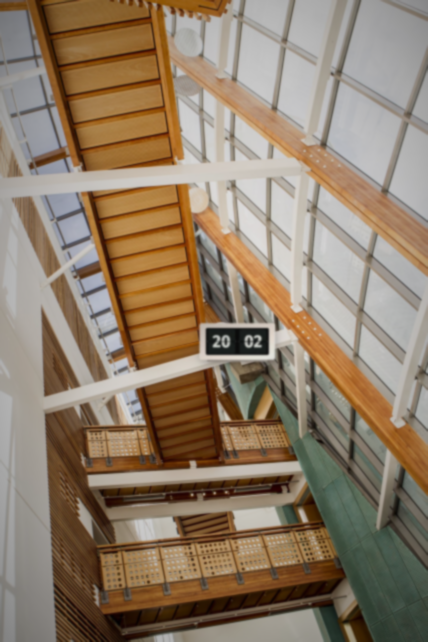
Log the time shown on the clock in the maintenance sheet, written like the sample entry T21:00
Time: T20:02
